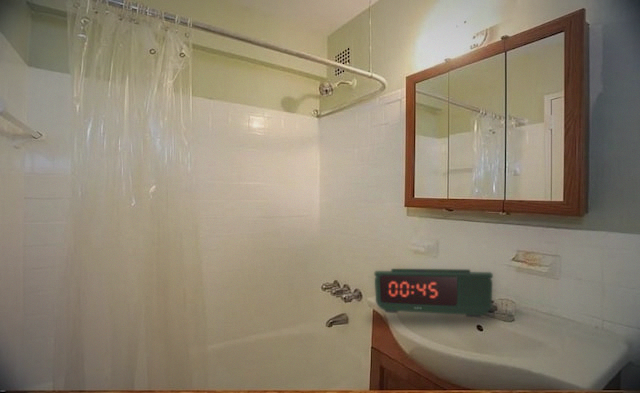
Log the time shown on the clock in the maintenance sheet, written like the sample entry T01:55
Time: T00:45
